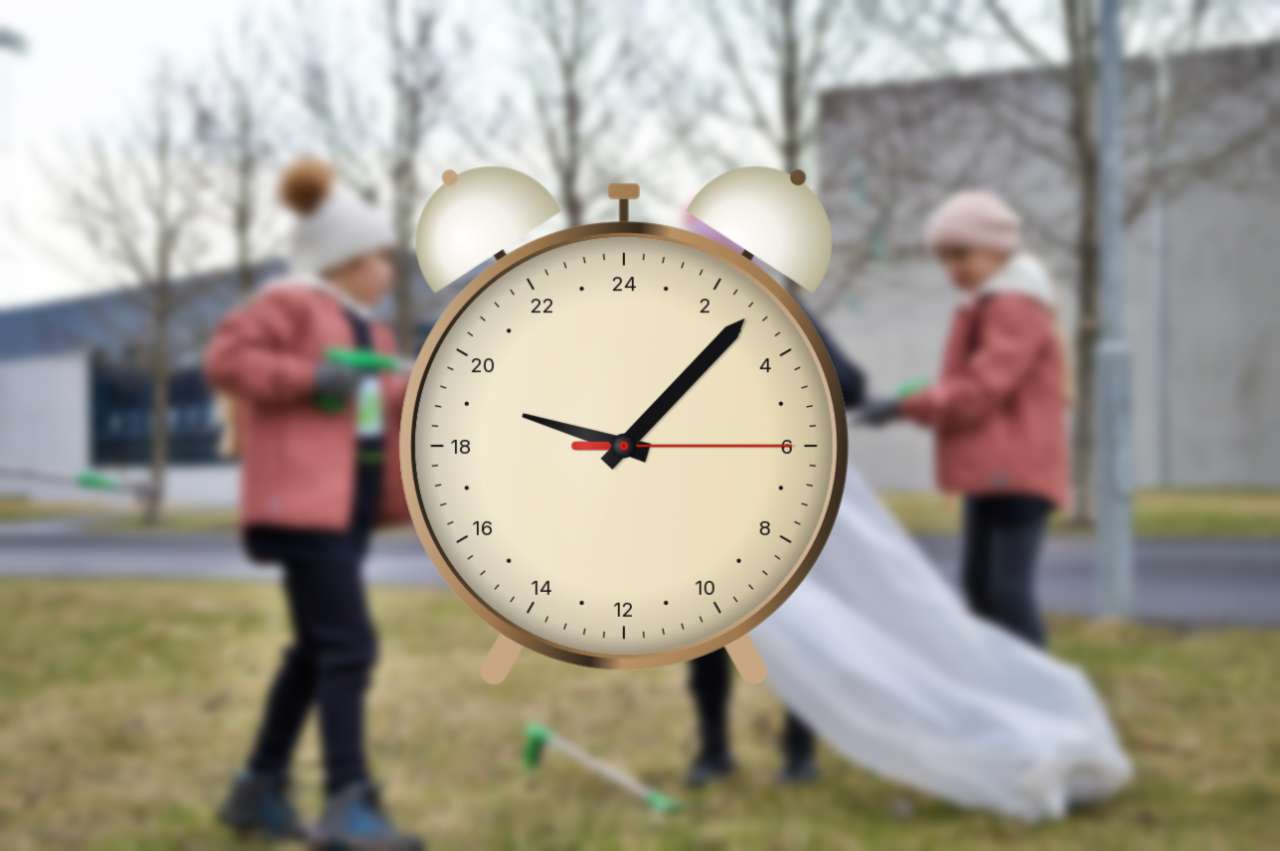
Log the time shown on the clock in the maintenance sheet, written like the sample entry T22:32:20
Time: T19:07:15
